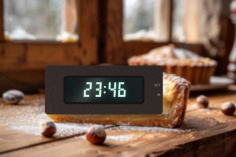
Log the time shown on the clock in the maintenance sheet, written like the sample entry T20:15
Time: T23:46
